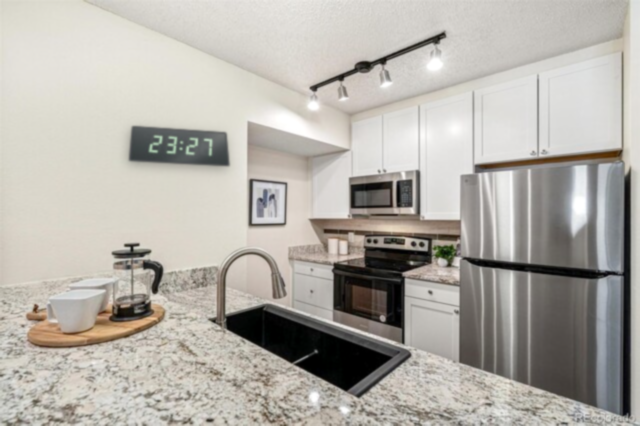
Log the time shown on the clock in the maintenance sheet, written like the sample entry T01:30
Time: T23:27
